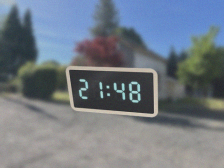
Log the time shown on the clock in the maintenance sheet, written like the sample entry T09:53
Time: T21:48
